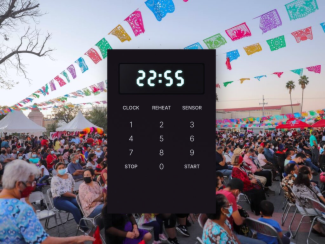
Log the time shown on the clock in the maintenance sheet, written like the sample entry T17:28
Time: T22:55
